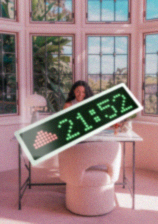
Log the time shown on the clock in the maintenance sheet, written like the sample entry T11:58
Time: T21:52
